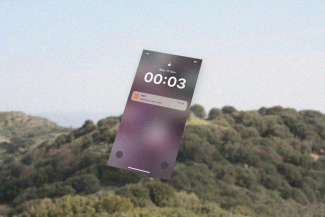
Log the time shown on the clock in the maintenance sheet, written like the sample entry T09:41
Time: T00:03
